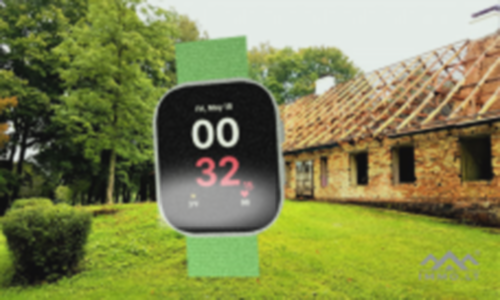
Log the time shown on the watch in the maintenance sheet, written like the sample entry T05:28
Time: T00:32
